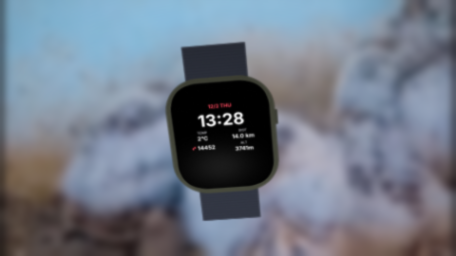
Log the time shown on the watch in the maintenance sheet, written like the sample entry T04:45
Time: T13:28
